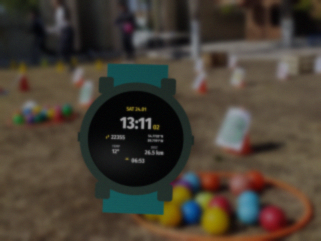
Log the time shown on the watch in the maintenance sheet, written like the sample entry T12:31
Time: T13:11
